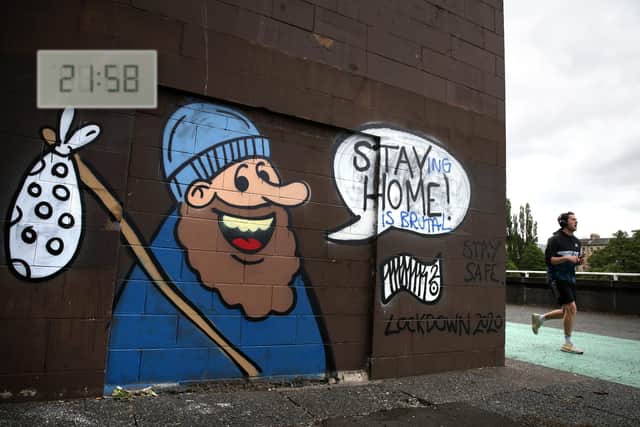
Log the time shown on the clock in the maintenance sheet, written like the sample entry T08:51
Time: T21:58
